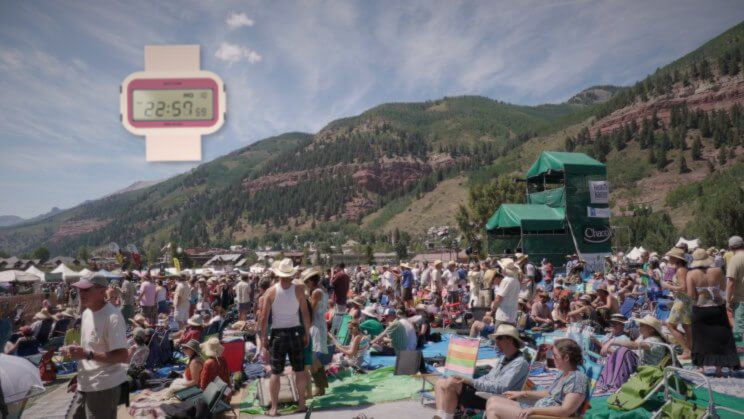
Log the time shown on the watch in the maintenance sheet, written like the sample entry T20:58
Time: T22:57
